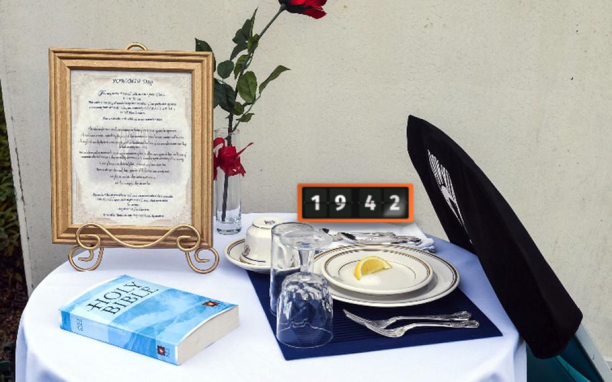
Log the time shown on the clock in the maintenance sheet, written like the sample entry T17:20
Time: T19:42
